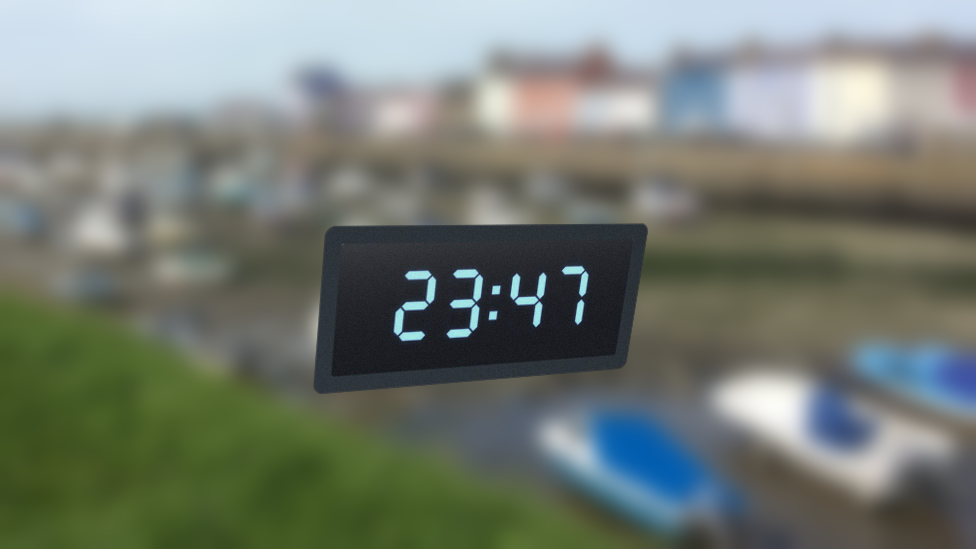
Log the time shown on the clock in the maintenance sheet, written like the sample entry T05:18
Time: T23:47
